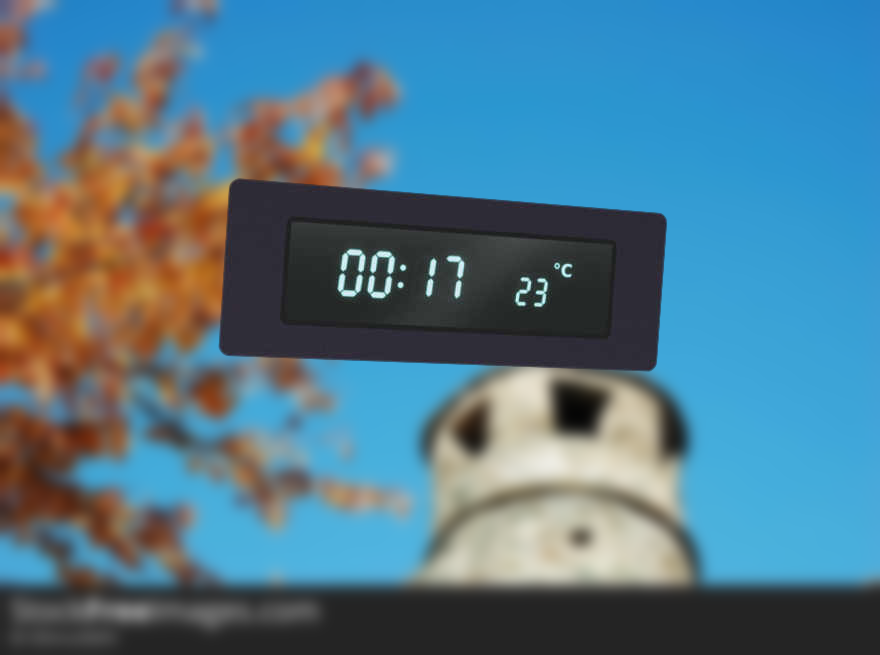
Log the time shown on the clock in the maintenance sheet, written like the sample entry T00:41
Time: T00:17
